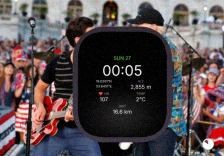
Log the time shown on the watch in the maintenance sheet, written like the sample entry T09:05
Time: T00:05
